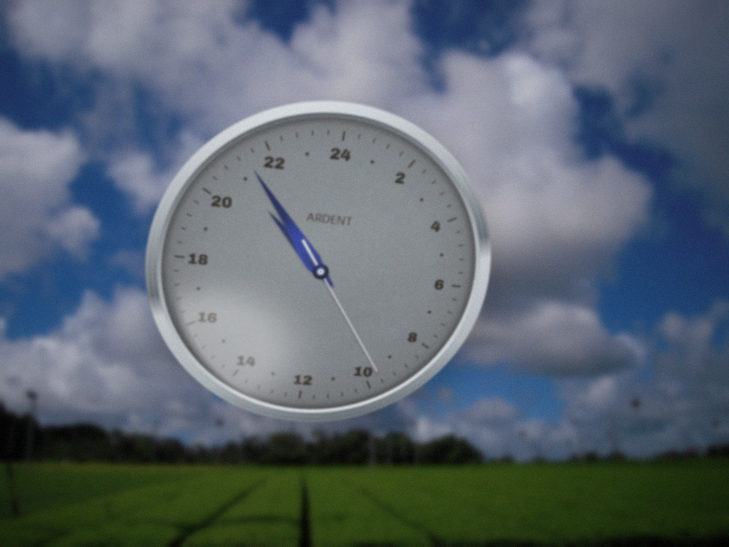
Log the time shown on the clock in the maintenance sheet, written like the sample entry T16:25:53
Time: T20:53:24
